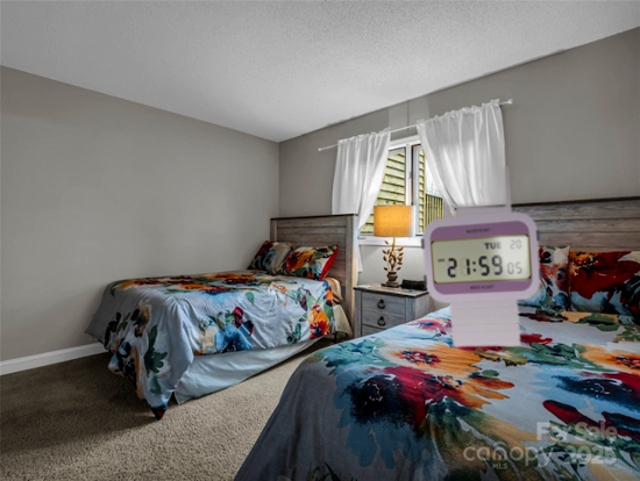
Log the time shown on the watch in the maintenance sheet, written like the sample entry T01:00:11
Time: T21:59:05
